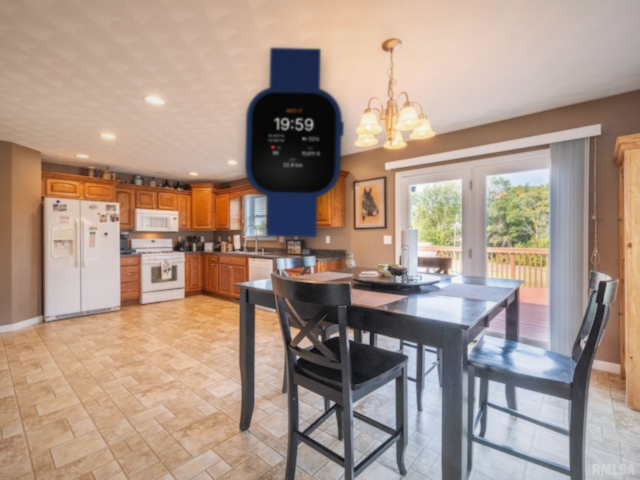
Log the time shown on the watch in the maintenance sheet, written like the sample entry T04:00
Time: T19:59
